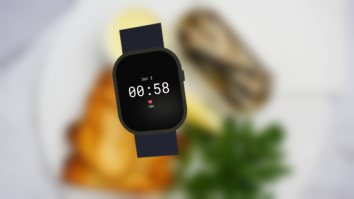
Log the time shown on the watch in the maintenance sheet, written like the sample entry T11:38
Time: T00:58
